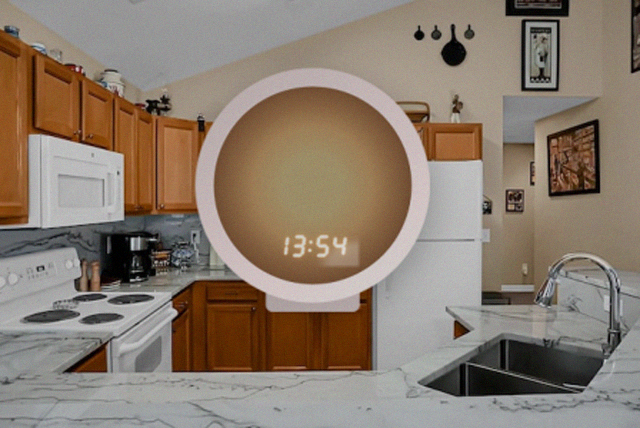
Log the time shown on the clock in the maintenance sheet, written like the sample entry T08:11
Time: T13:54
